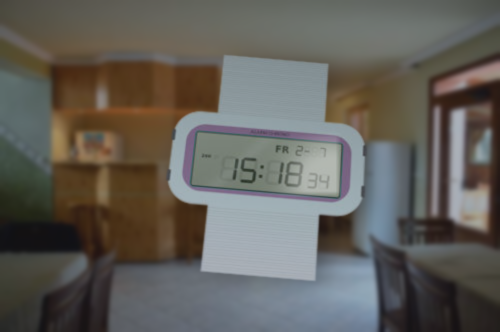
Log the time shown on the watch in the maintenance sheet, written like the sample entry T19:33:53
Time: T15:18:34
